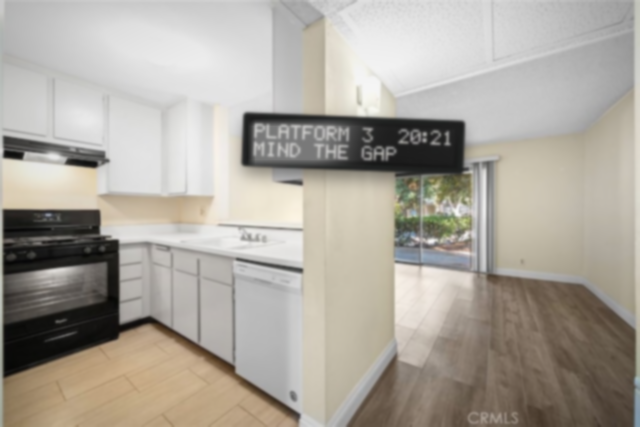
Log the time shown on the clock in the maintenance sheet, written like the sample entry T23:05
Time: T20:21
